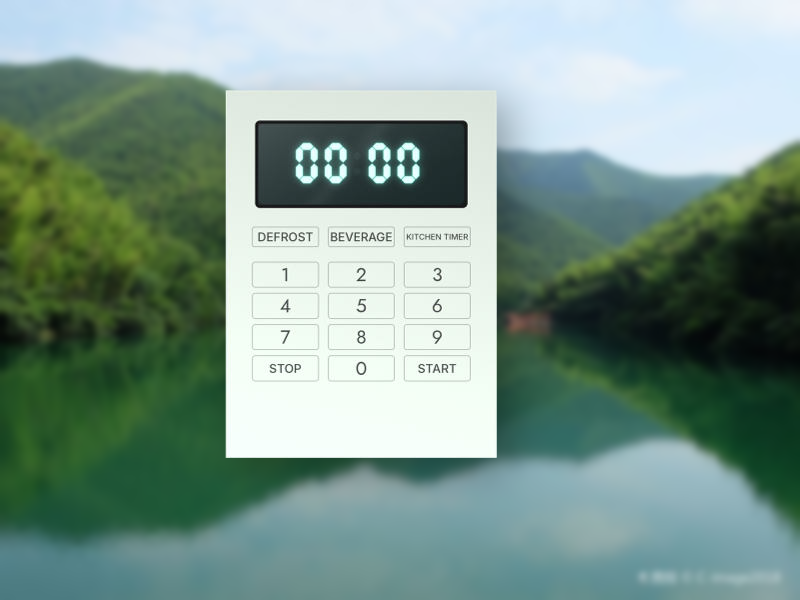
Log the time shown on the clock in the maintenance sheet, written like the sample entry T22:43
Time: T00:00
